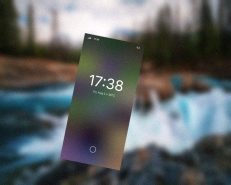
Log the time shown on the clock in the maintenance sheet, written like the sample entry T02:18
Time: T17:38
